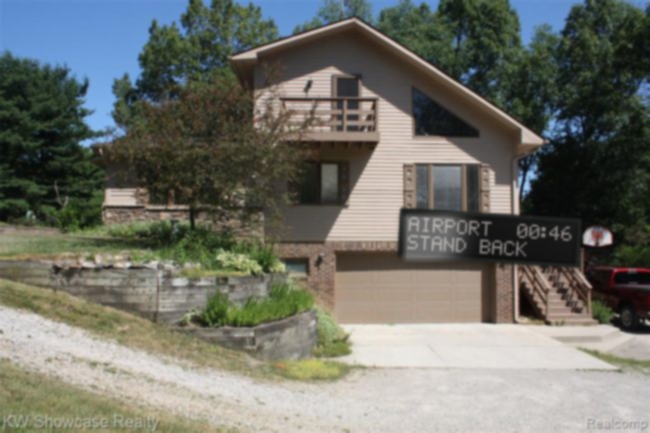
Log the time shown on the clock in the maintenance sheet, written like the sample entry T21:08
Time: T00:46
